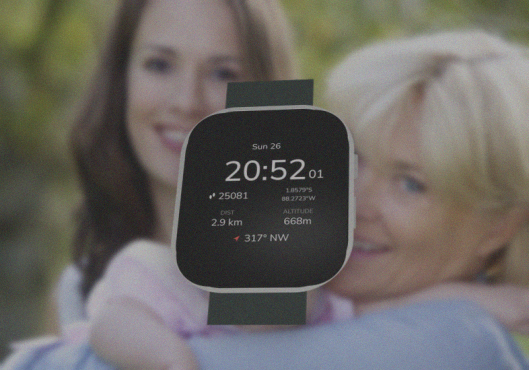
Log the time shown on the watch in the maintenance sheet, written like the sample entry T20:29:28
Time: T20:52:01
